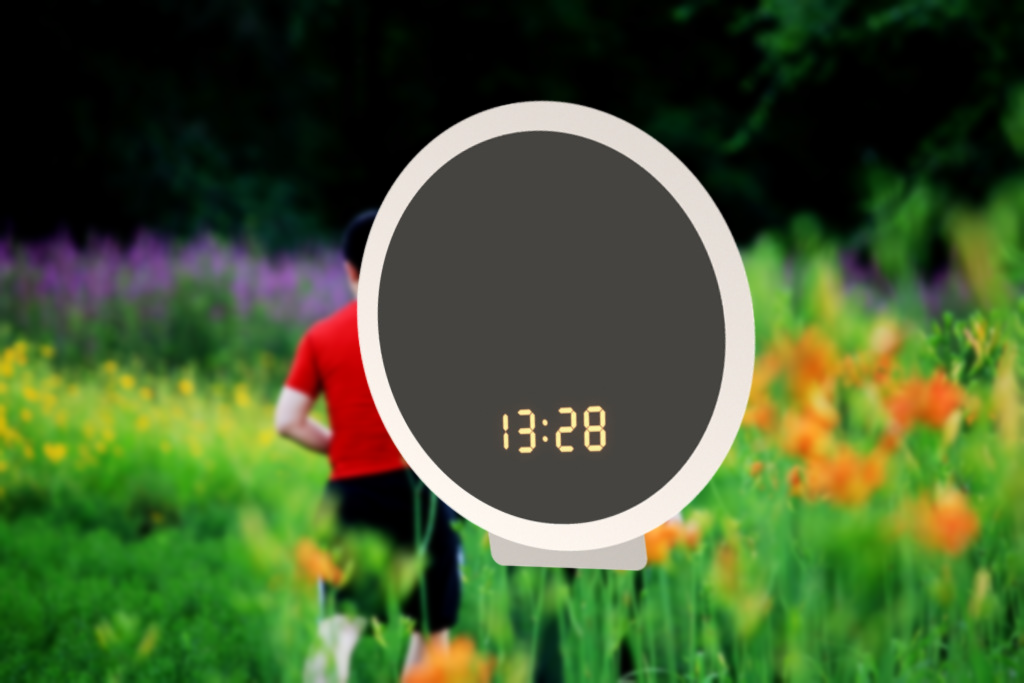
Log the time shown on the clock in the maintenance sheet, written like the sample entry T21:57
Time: T13:28
